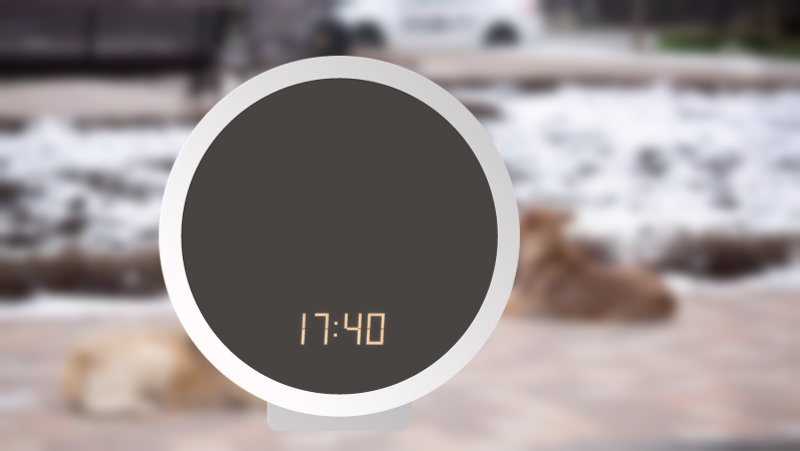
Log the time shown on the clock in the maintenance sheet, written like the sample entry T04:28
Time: T17:40
